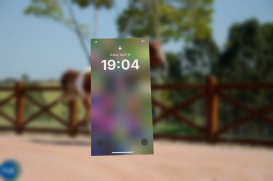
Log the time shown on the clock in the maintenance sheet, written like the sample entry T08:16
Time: T19:04
